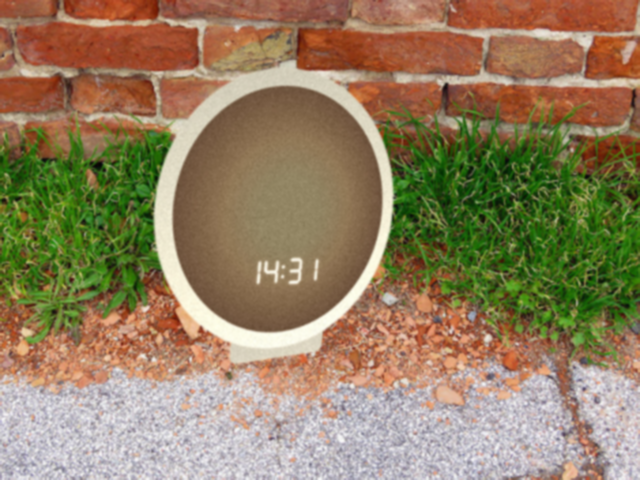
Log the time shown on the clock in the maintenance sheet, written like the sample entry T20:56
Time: T14:31
